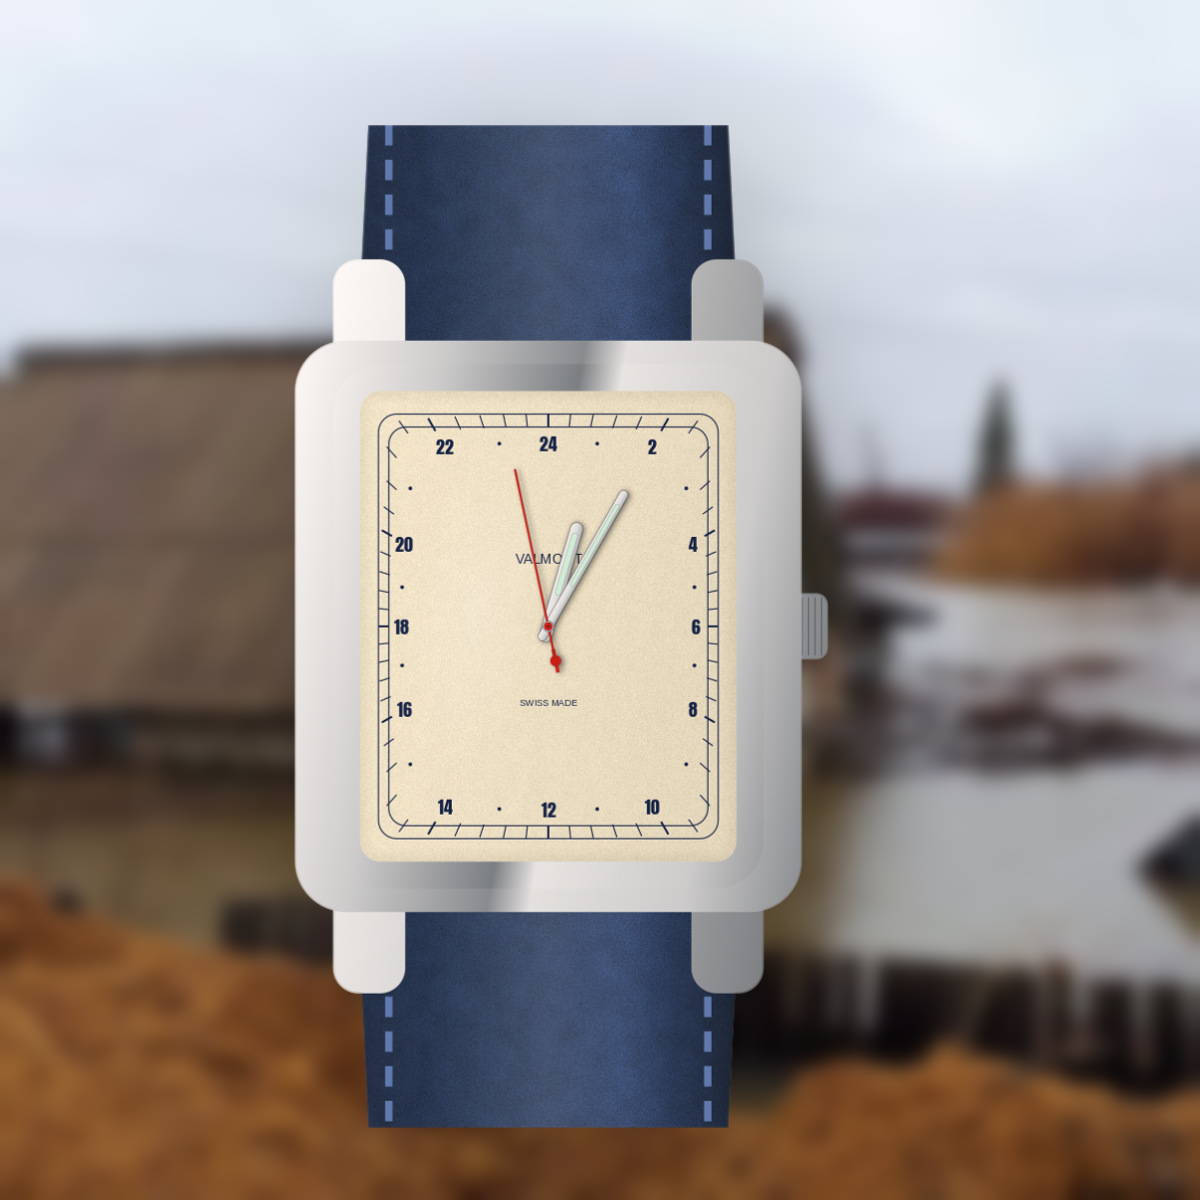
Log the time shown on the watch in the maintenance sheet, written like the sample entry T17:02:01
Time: T01:04:58
